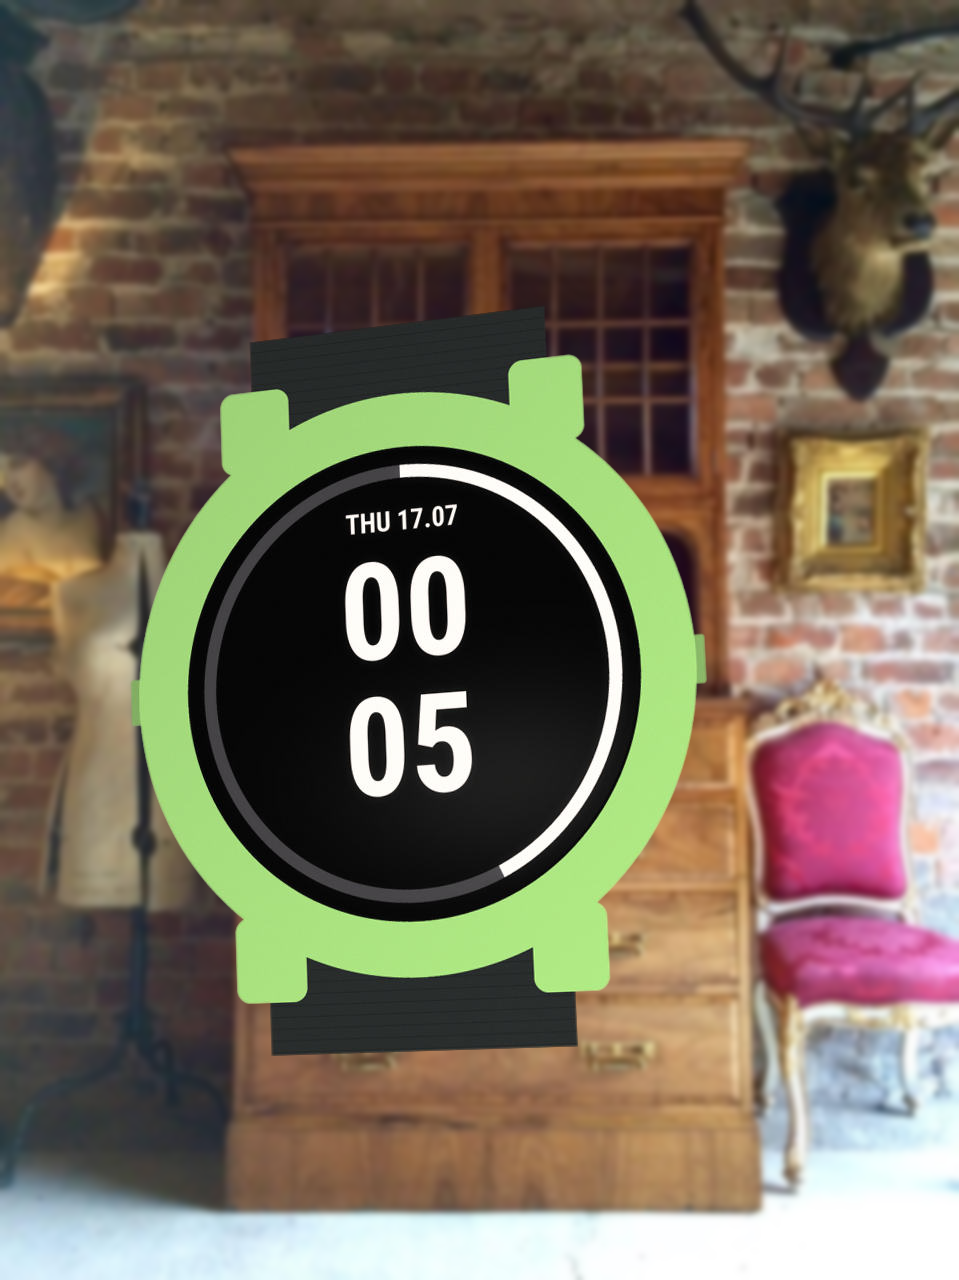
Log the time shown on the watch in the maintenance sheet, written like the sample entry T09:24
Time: T00:05
